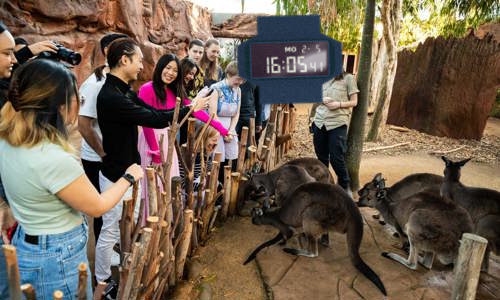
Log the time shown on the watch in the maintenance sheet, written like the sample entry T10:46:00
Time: T16:05:41
